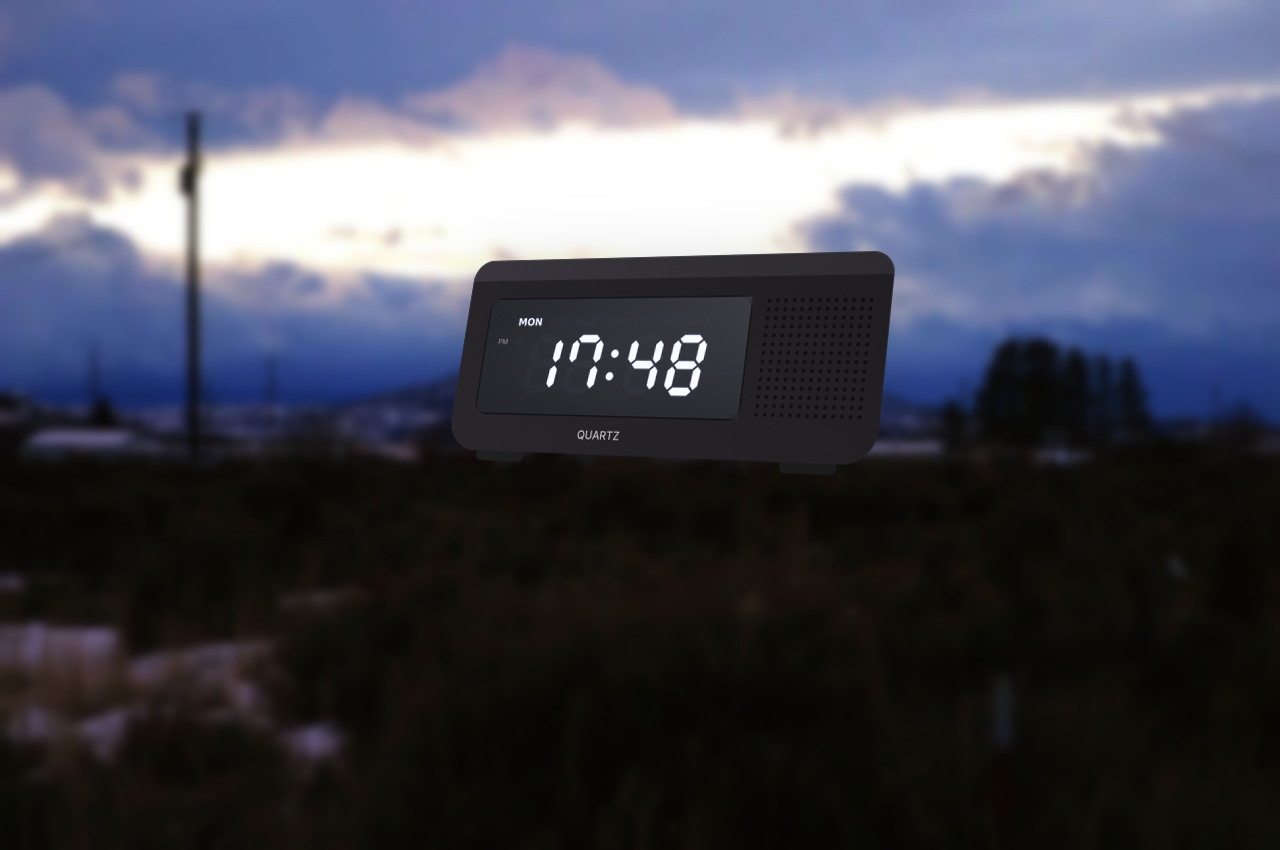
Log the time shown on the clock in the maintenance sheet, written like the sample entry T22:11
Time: T17:48
